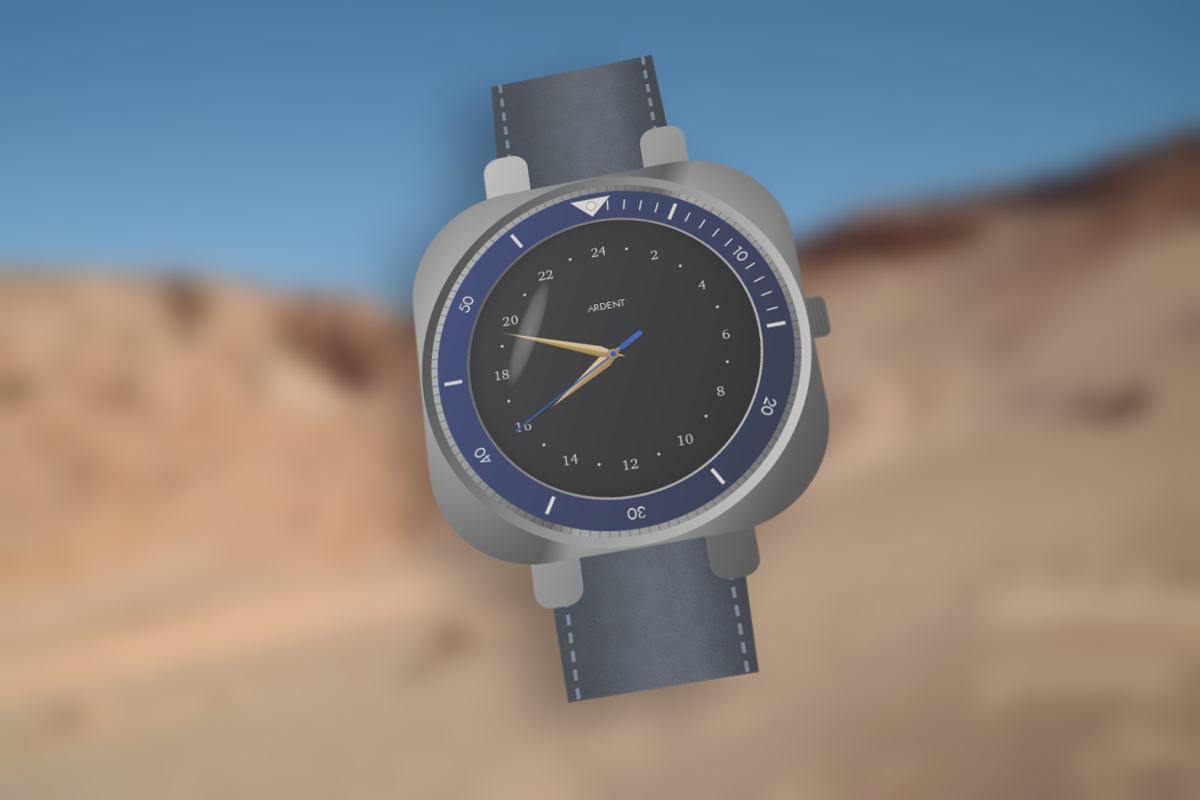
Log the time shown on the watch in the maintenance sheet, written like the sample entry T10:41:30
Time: T15:48:40
